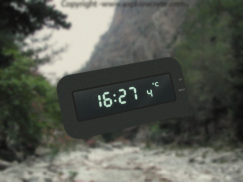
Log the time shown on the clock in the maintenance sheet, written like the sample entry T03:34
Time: T16:27
